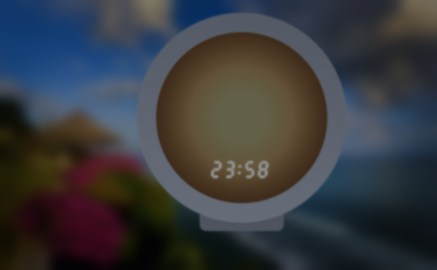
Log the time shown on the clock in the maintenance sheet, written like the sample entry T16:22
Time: T23:58
